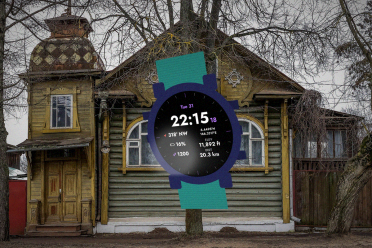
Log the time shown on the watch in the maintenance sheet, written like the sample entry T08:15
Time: T22:15
